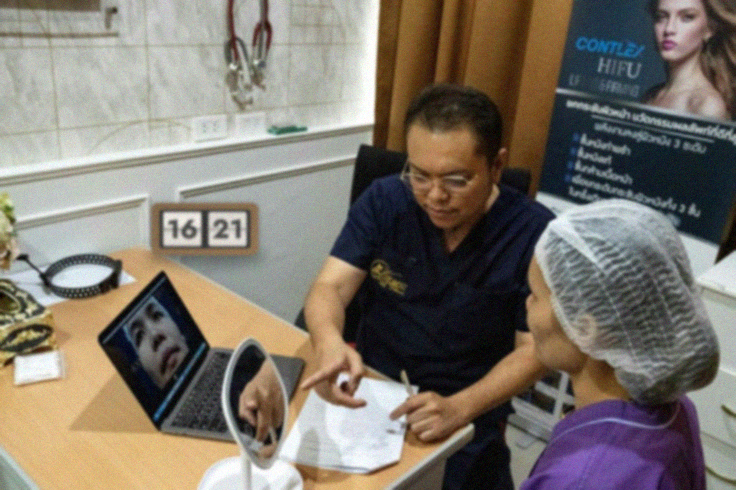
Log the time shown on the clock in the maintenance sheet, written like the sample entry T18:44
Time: T16:21
